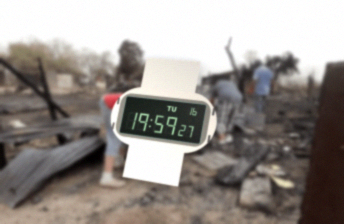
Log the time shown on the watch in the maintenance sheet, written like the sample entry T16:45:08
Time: T19:59:27
